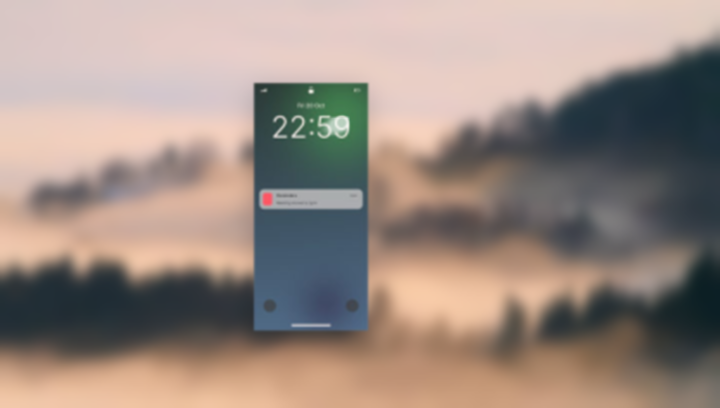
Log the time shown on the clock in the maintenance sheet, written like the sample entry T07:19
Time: T22:59
